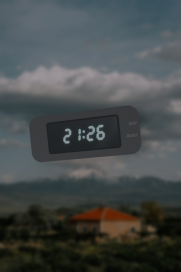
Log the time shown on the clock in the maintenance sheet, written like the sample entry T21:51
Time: T21:26
